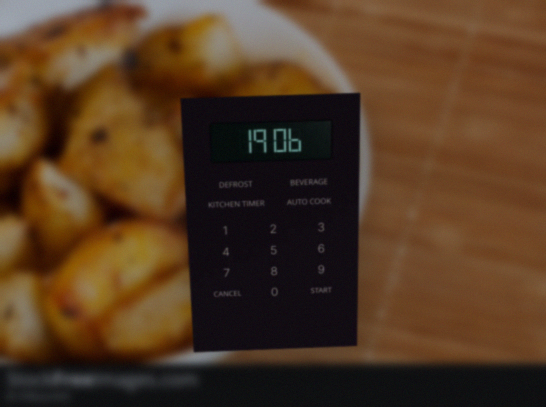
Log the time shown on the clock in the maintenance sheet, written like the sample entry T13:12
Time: T19:06
